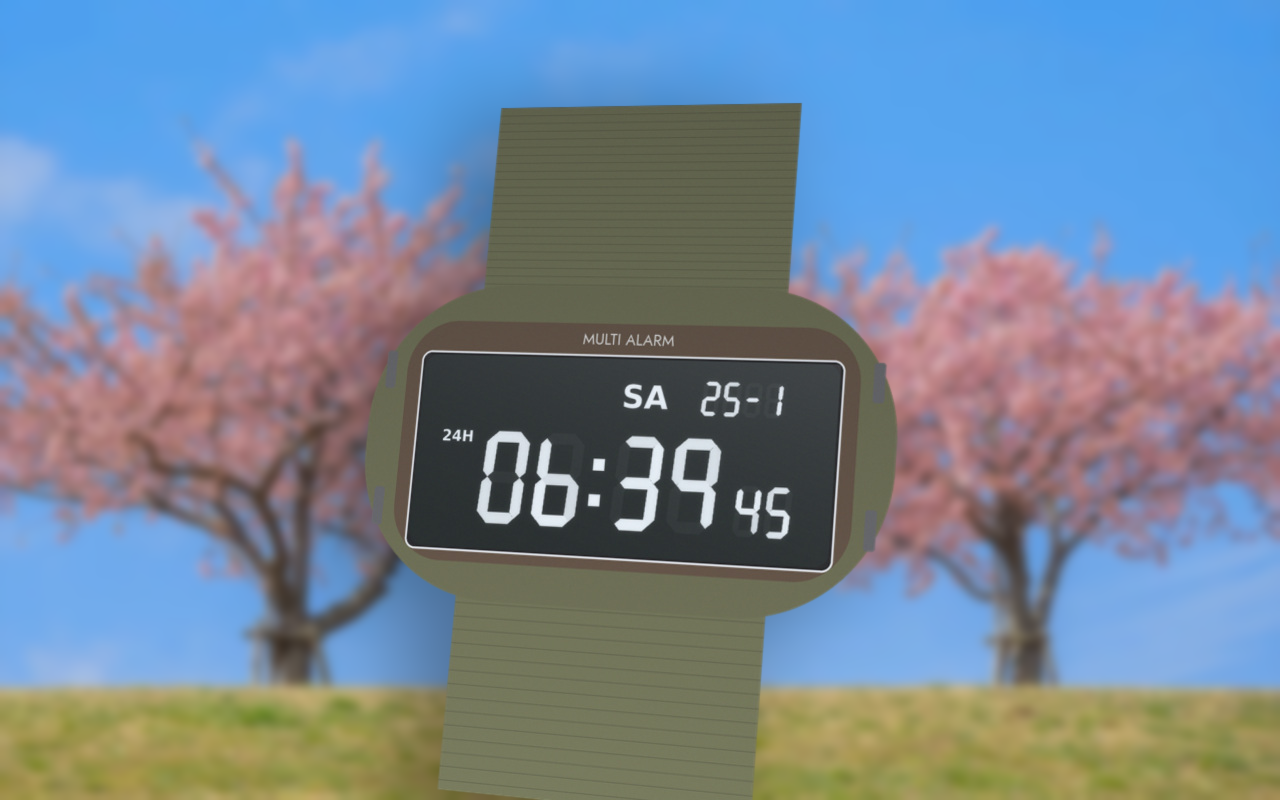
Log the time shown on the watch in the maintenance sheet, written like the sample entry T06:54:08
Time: T06:39:45
